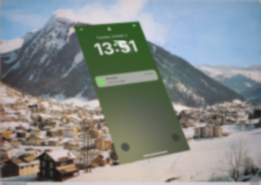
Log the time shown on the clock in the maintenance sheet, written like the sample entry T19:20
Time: T13:51
